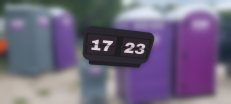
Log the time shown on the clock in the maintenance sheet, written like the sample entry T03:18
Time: T17:23
